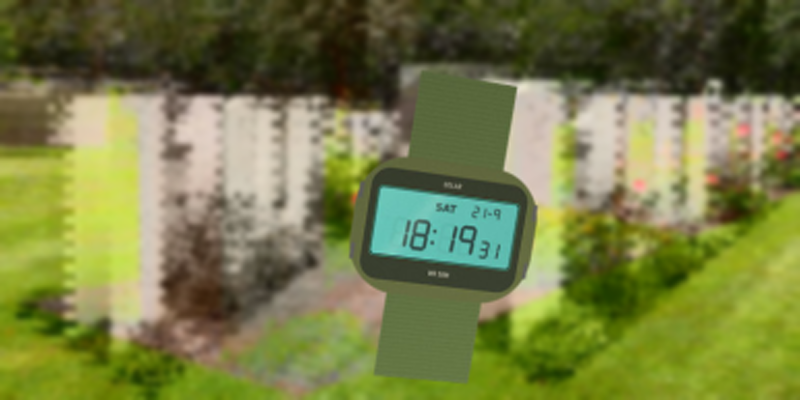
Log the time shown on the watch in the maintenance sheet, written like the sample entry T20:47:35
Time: T18:19:31
